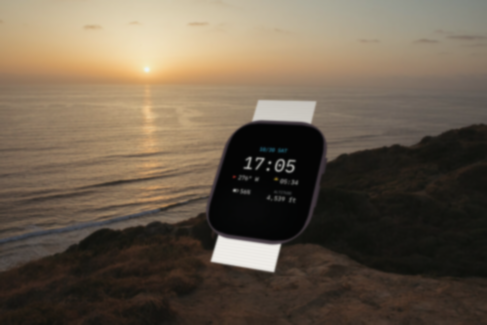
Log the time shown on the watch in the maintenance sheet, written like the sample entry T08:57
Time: T17:05
